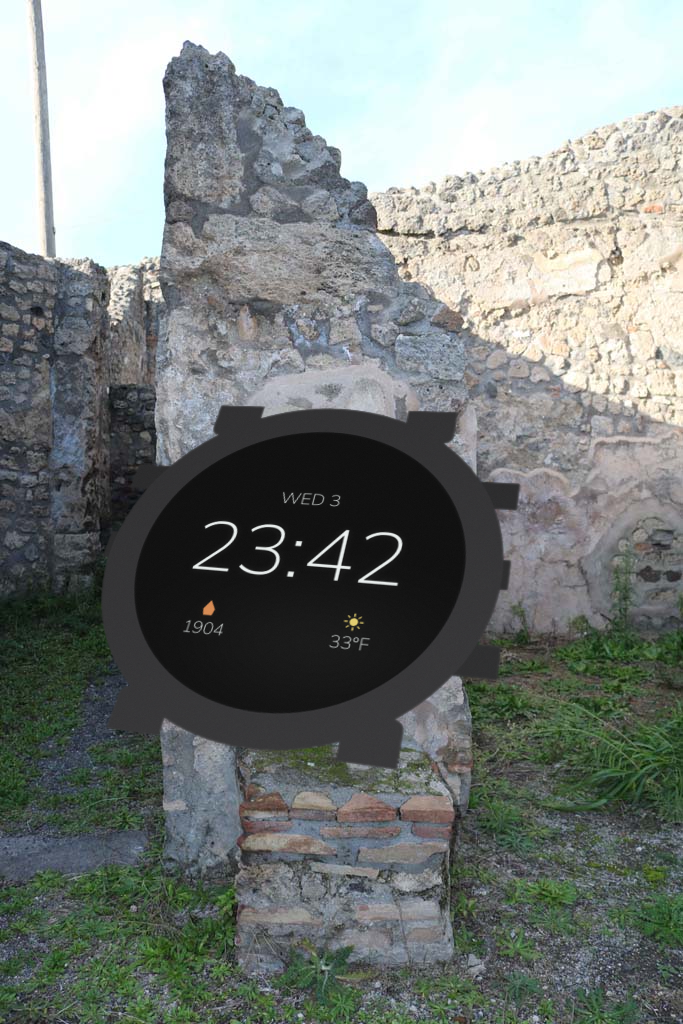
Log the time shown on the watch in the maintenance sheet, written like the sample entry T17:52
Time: T23:42
